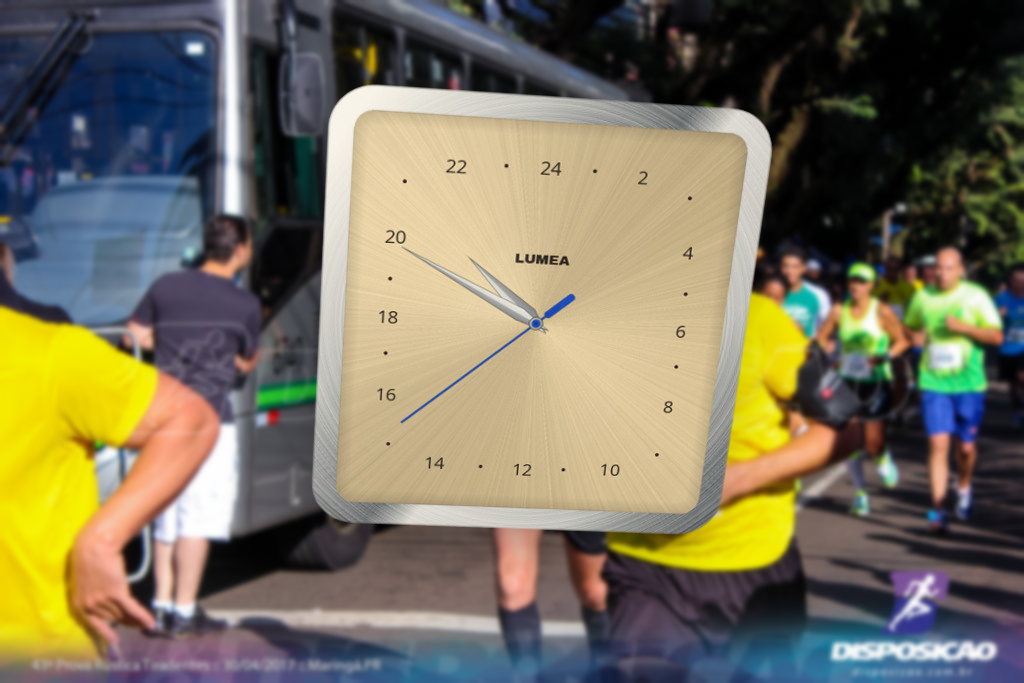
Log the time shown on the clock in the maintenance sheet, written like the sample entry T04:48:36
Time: T20:49:38
